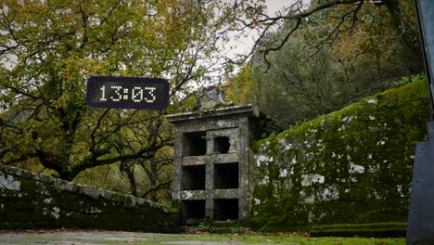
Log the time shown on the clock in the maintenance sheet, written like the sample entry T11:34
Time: T13:03
